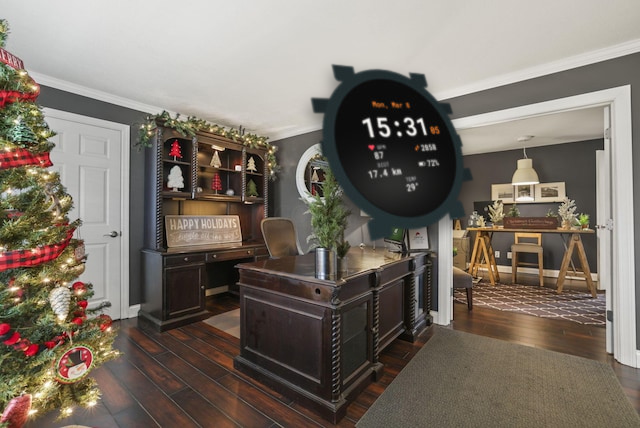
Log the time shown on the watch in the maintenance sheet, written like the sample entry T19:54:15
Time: T15:31:05
